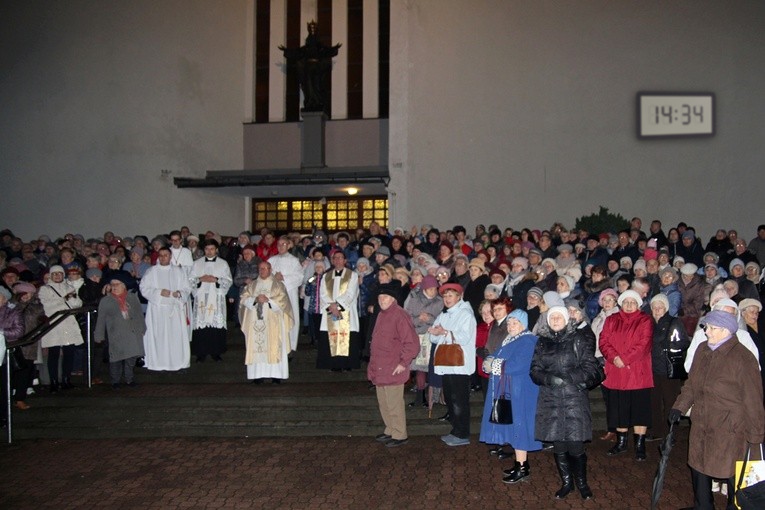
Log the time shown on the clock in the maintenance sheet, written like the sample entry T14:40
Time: T14:34
